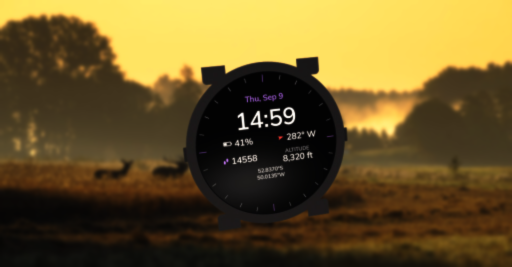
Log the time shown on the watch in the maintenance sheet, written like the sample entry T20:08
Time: T14:59
